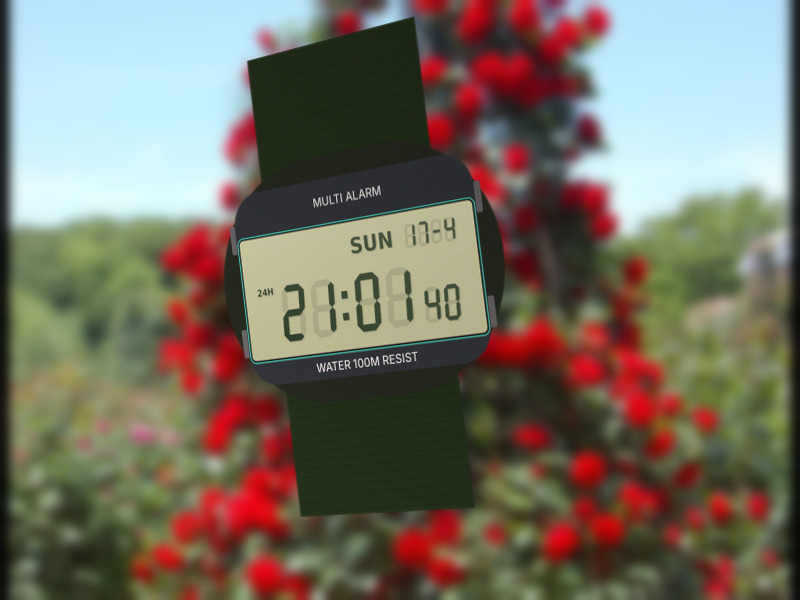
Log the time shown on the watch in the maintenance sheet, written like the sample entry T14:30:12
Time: T21:01:40
